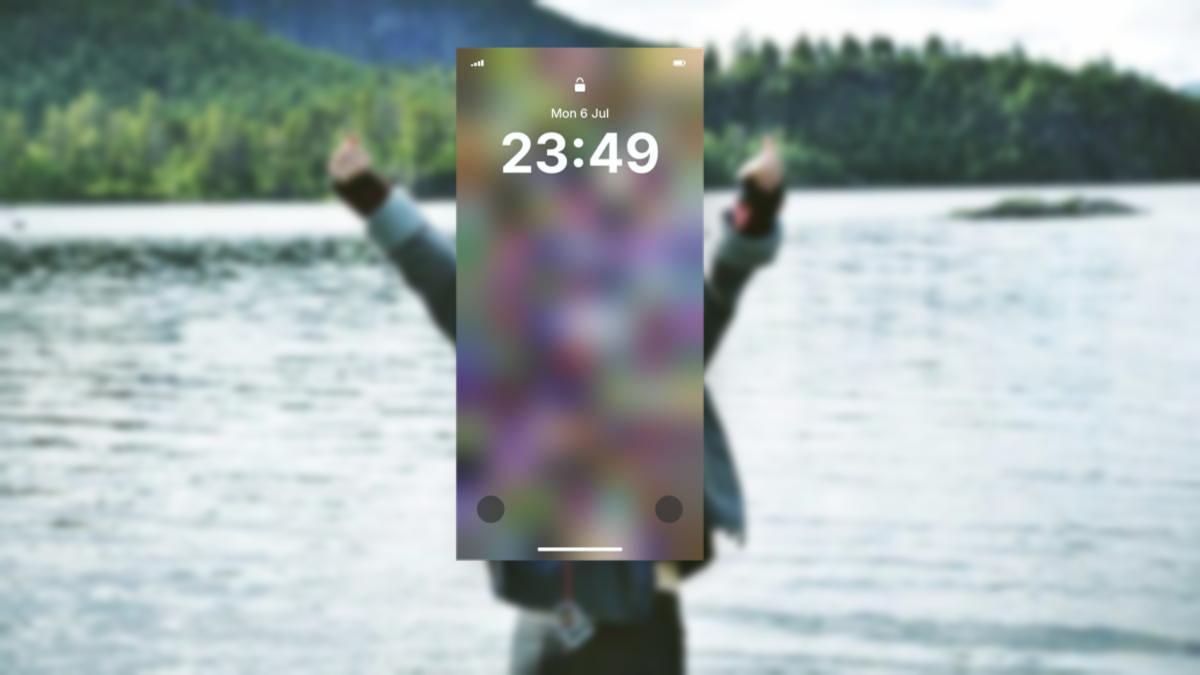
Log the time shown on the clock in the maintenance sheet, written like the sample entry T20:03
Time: T23:49
